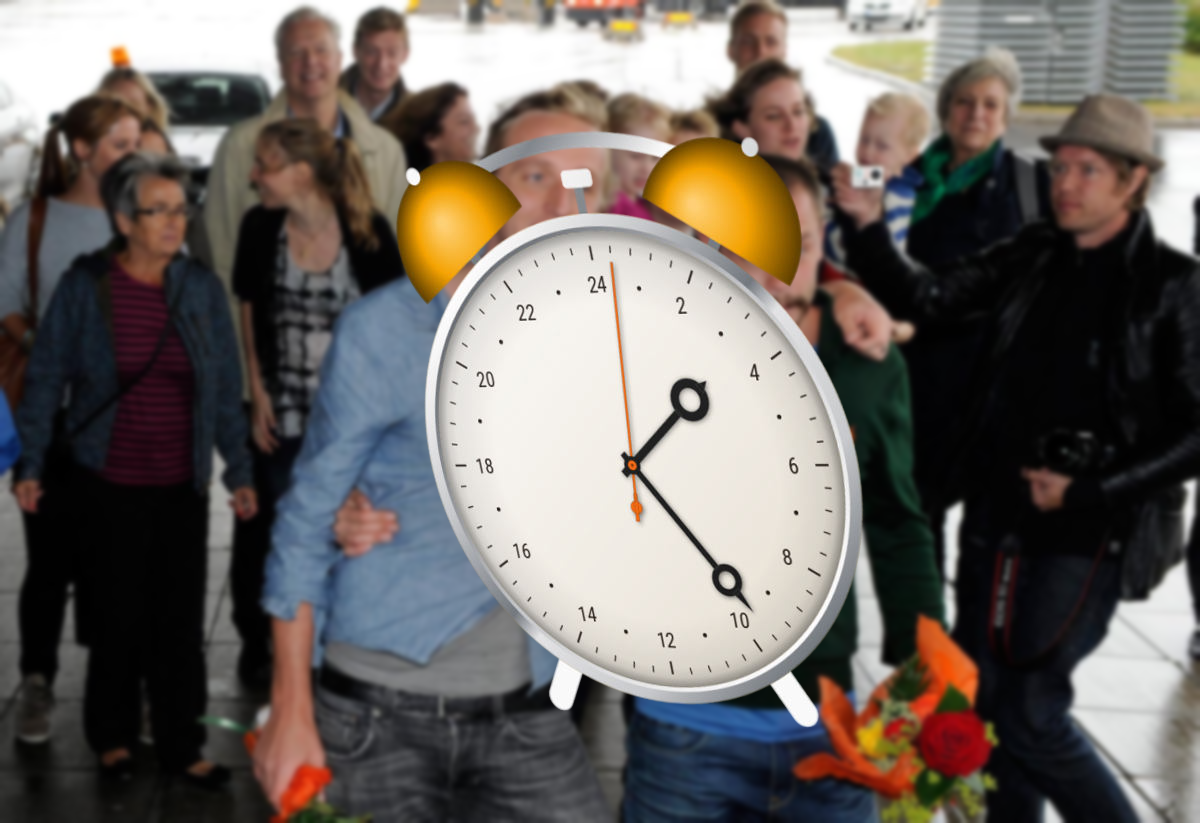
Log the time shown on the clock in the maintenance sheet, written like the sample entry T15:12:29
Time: T03:24:01
